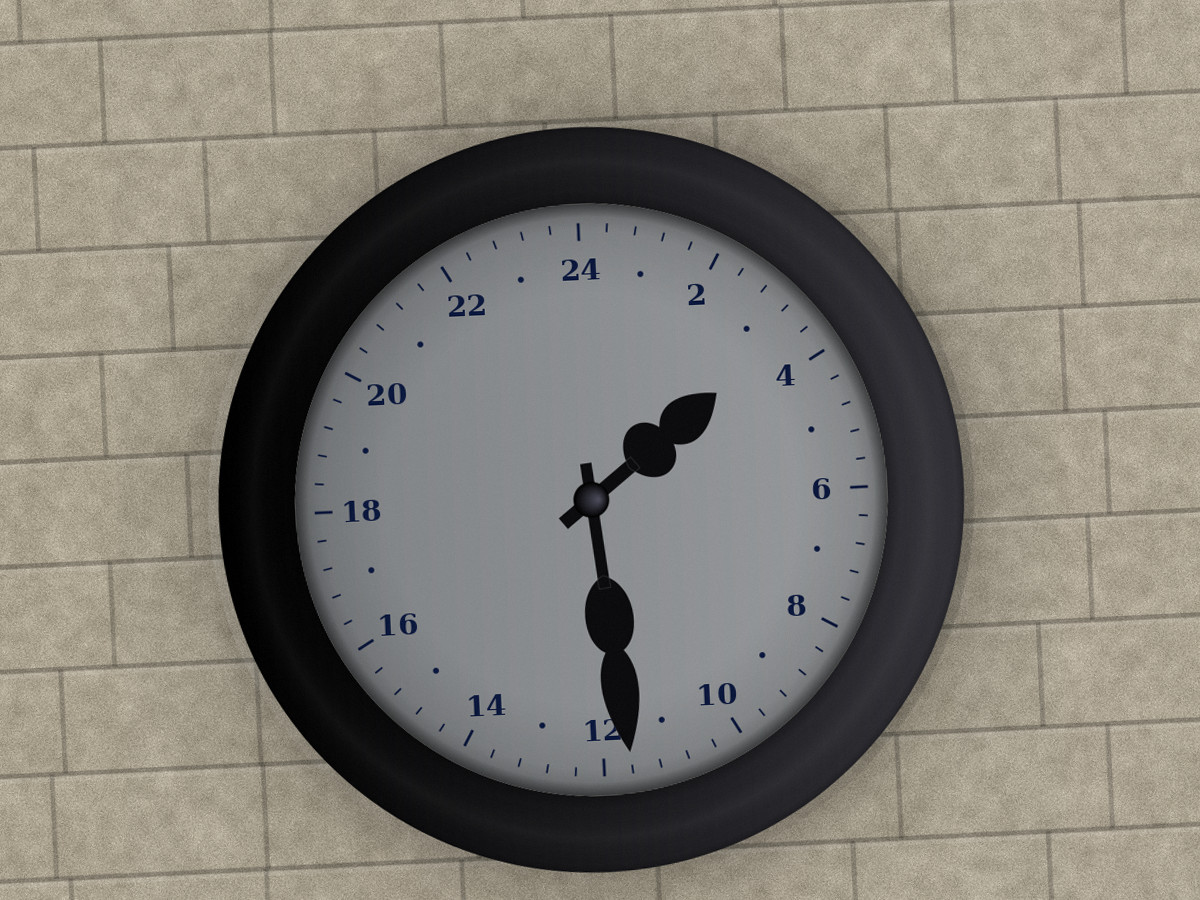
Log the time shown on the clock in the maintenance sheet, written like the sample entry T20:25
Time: T03:29
